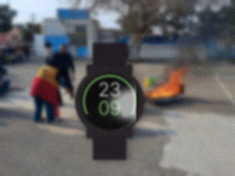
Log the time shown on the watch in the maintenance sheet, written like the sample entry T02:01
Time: T23:09
